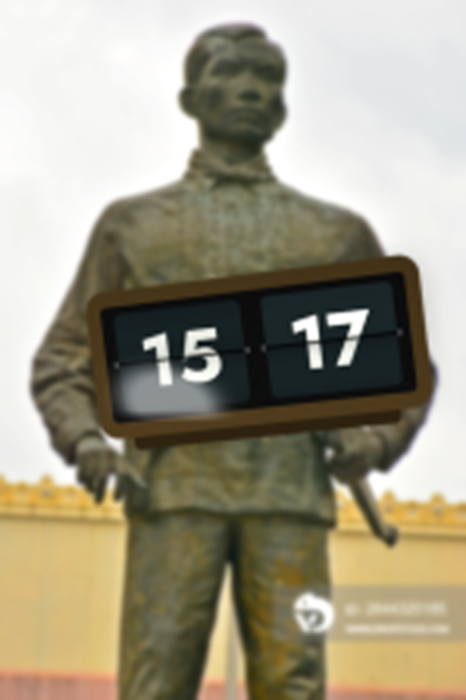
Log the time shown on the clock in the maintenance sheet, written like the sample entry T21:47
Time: T15:17
